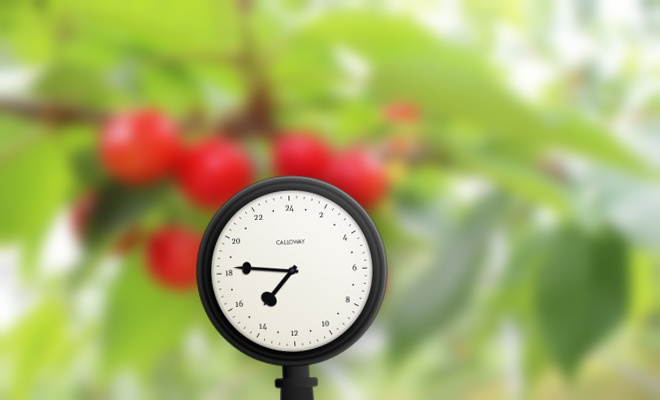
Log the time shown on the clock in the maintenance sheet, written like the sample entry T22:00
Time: T14:46
